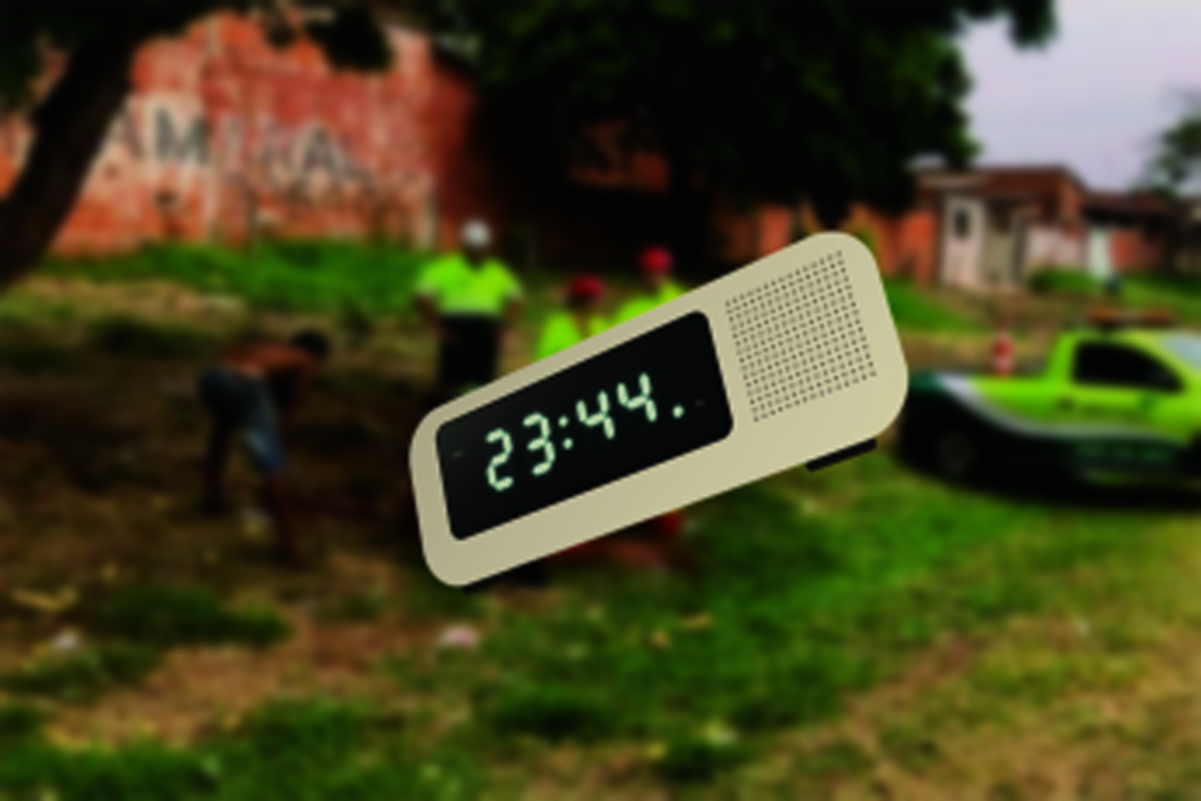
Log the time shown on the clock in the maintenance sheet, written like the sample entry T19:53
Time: T23:44
